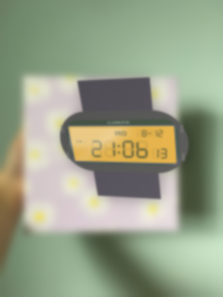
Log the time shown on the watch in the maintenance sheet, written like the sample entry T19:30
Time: T21:06
